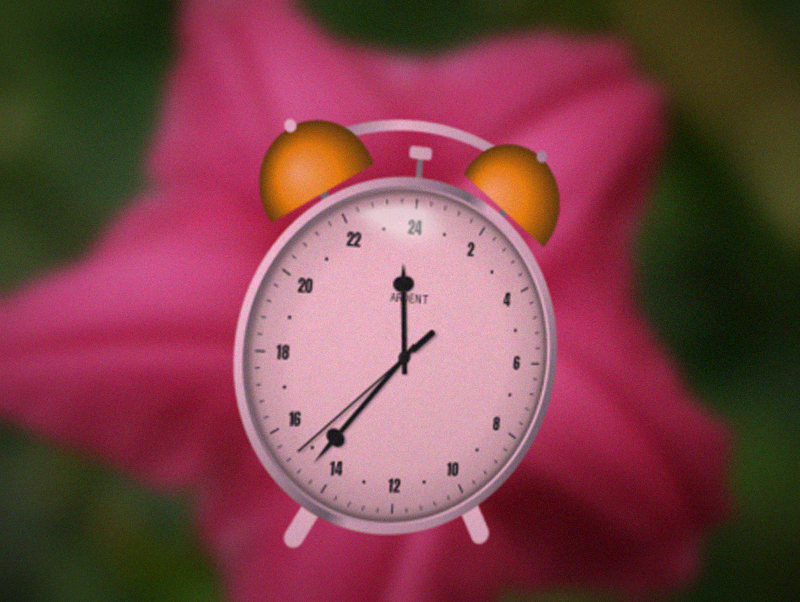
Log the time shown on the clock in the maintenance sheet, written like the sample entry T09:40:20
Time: T23:36:38
